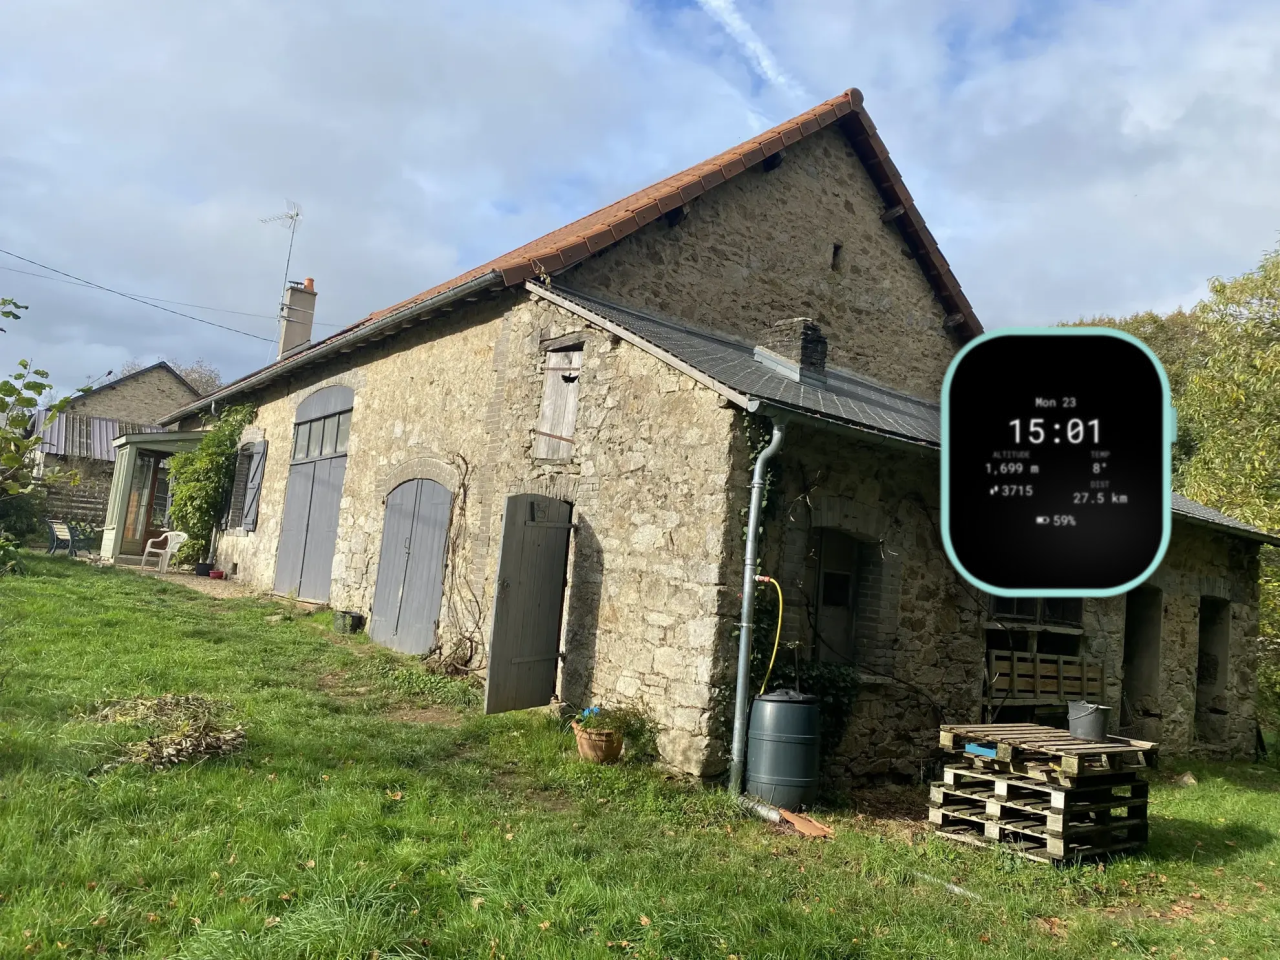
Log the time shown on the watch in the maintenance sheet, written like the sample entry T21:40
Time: T15:01
